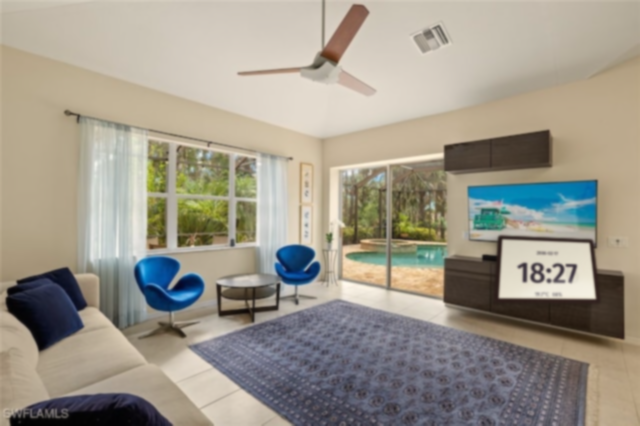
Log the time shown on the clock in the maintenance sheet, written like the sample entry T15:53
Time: T18:27
